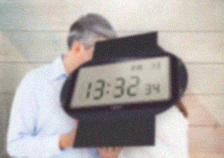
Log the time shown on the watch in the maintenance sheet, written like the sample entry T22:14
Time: T13:32
